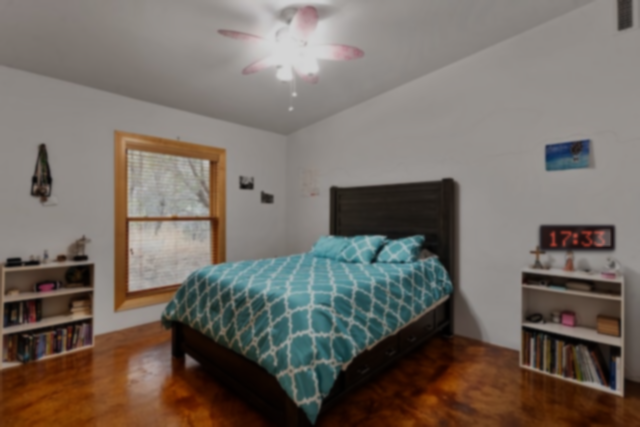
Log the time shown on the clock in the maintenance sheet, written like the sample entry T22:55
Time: T17:33
